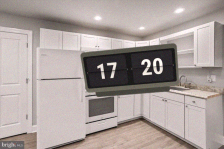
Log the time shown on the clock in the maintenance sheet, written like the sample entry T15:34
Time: T17:20
